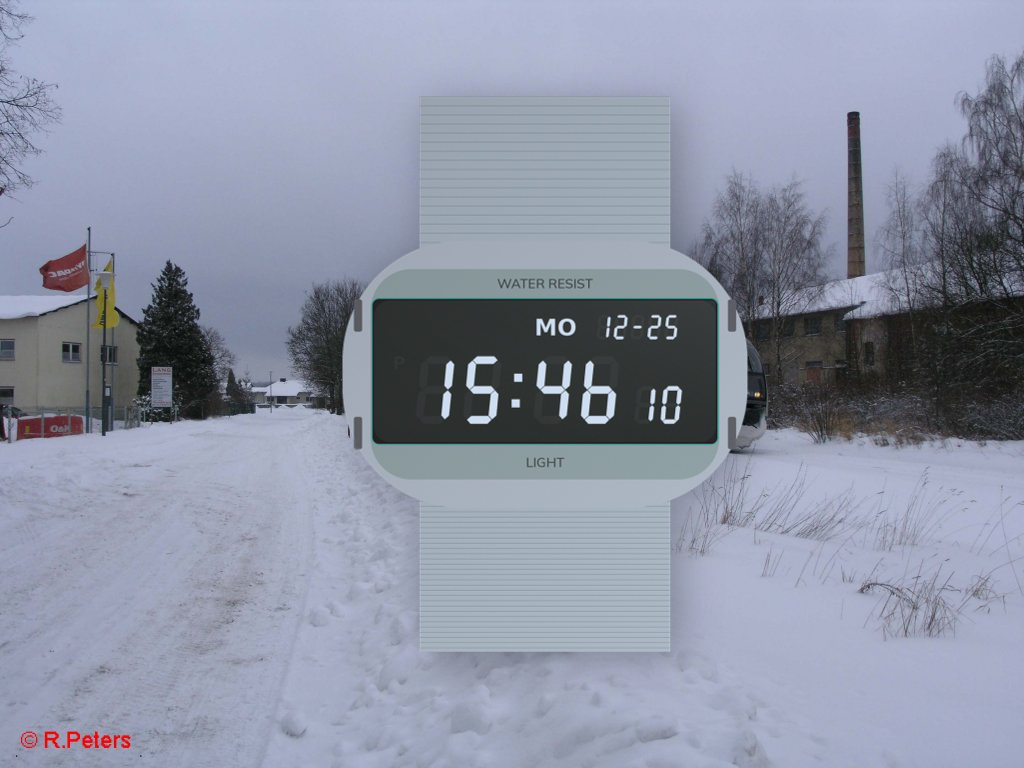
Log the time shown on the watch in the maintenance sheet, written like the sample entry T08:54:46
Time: T15:46:10
